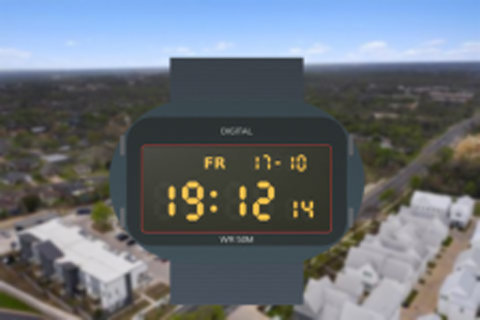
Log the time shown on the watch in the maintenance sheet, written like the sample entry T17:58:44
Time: T19:12:14
